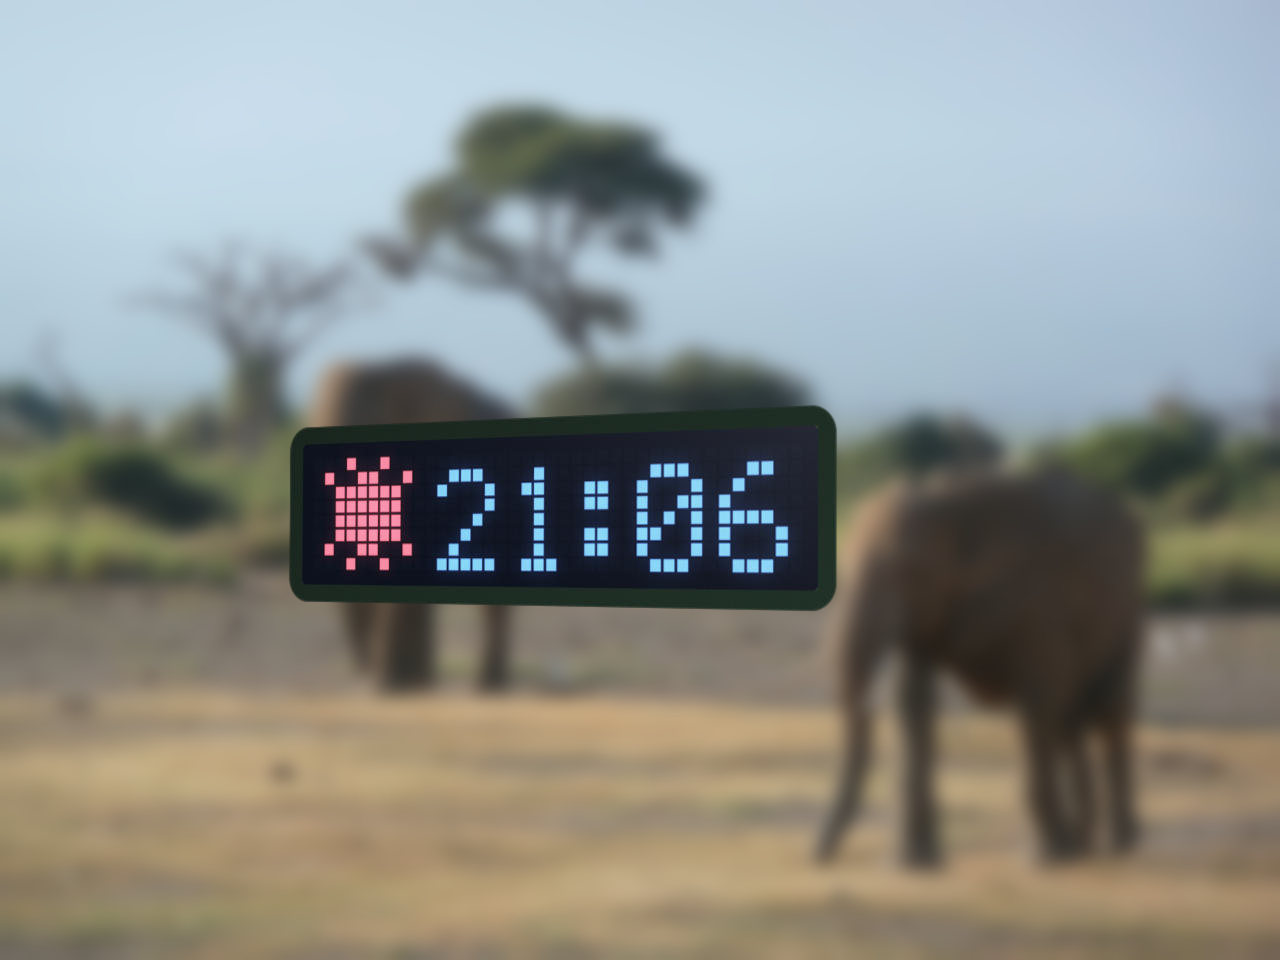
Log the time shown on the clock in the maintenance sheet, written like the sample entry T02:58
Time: T21:06
